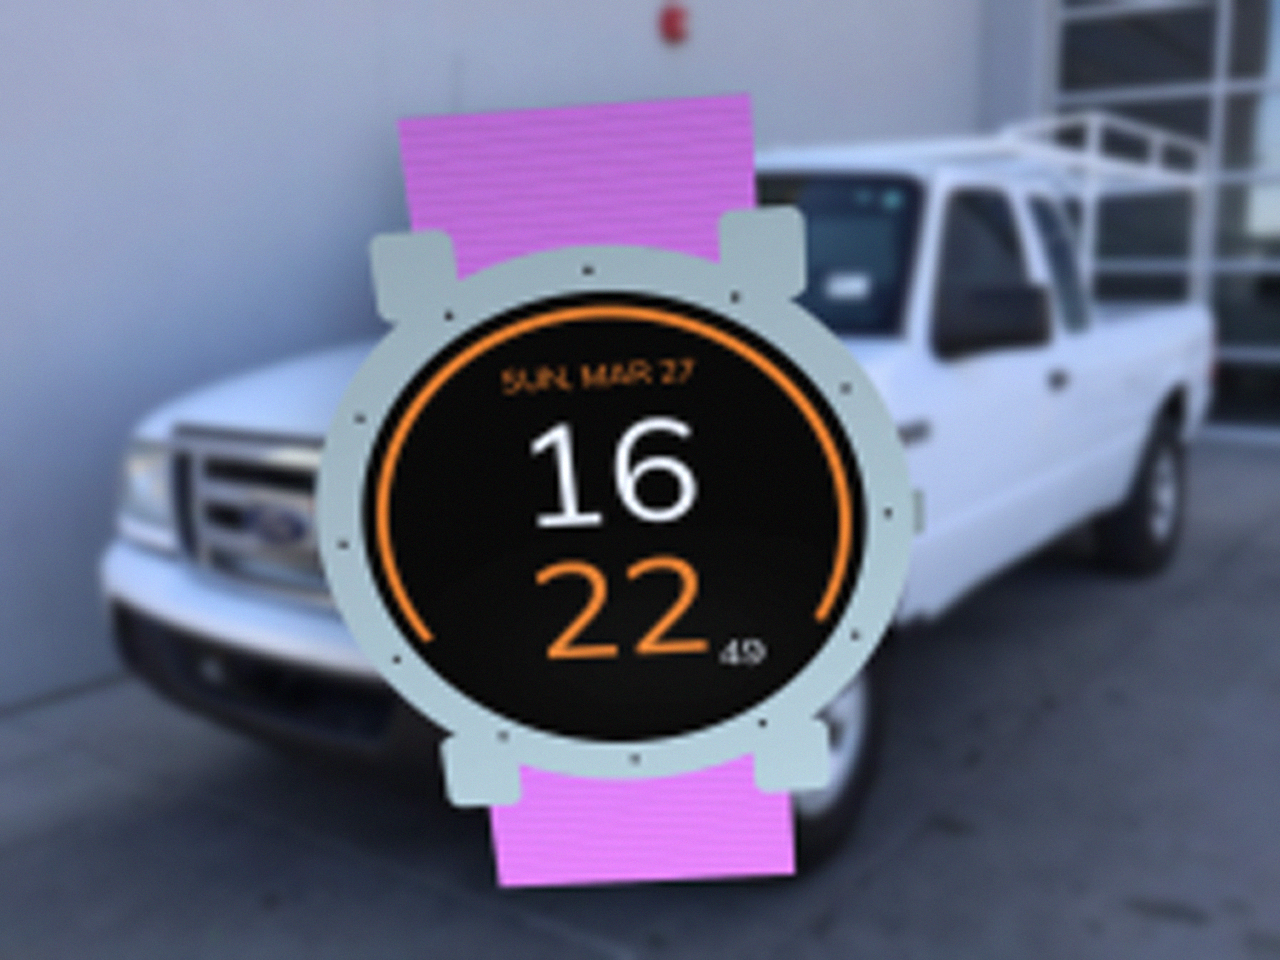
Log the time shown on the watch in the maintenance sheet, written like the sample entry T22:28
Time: T16:22
